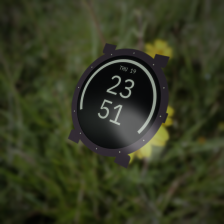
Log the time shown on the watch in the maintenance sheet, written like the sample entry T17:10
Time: T23:51
